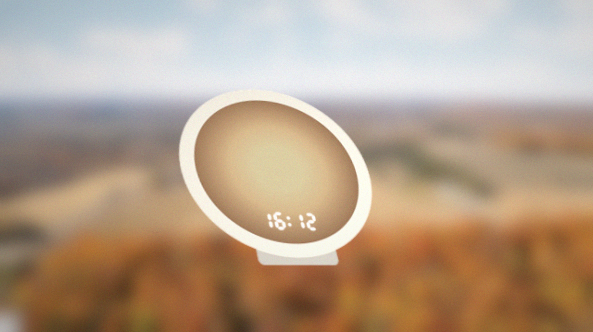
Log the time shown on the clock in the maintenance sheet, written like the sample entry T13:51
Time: T16:12
